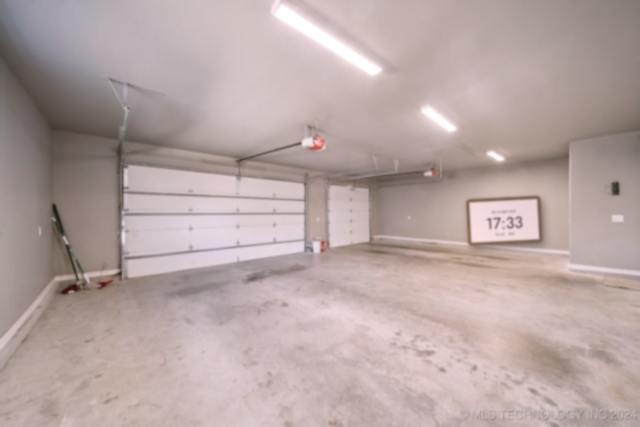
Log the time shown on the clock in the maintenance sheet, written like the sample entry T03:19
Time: T17:33
